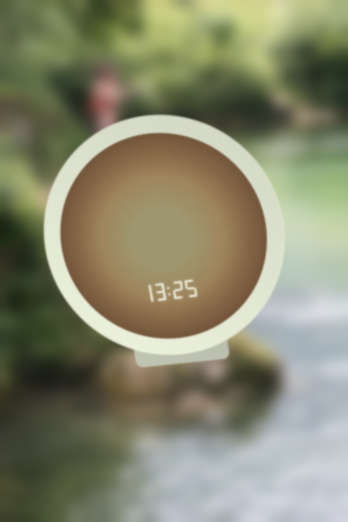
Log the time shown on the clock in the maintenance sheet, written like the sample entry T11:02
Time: T13:25
